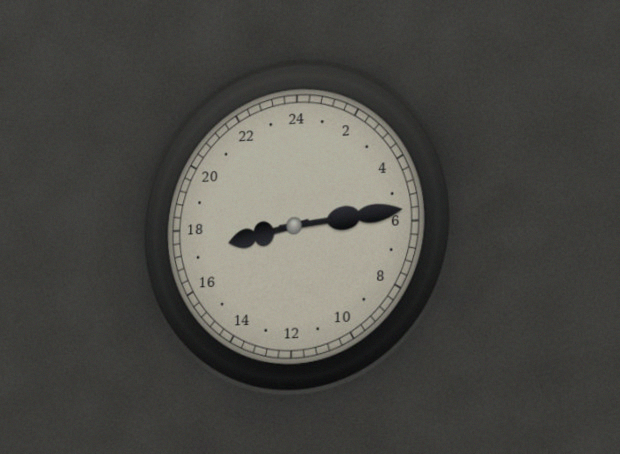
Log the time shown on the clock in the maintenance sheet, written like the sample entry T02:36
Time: T17:14
